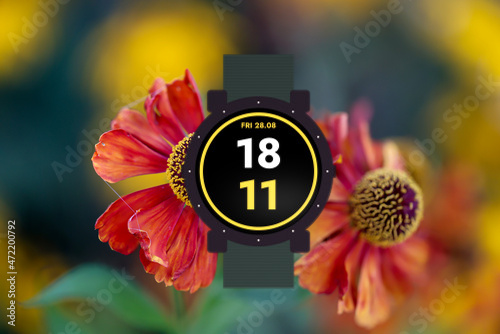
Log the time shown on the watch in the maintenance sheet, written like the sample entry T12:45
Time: T18:11
